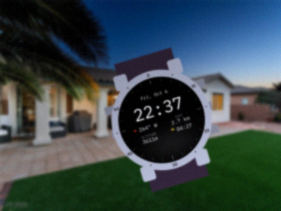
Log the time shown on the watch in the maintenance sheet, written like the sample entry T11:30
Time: T22:37
